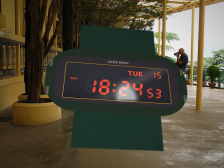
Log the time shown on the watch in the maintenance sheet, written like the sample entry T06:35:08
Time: T18:24:53
